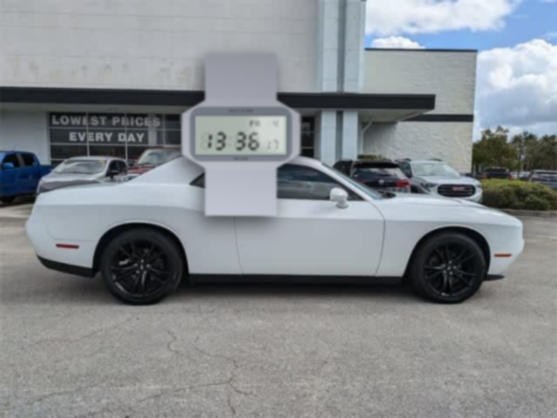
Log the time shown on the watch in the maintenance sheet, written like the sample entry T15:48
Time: T13:36
